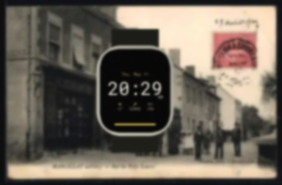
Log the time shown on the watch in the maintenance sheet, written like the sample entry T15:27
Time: T20:29
